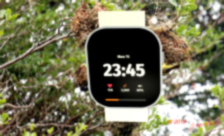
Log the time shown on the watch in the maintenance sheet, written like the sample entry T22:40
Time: T23:45
